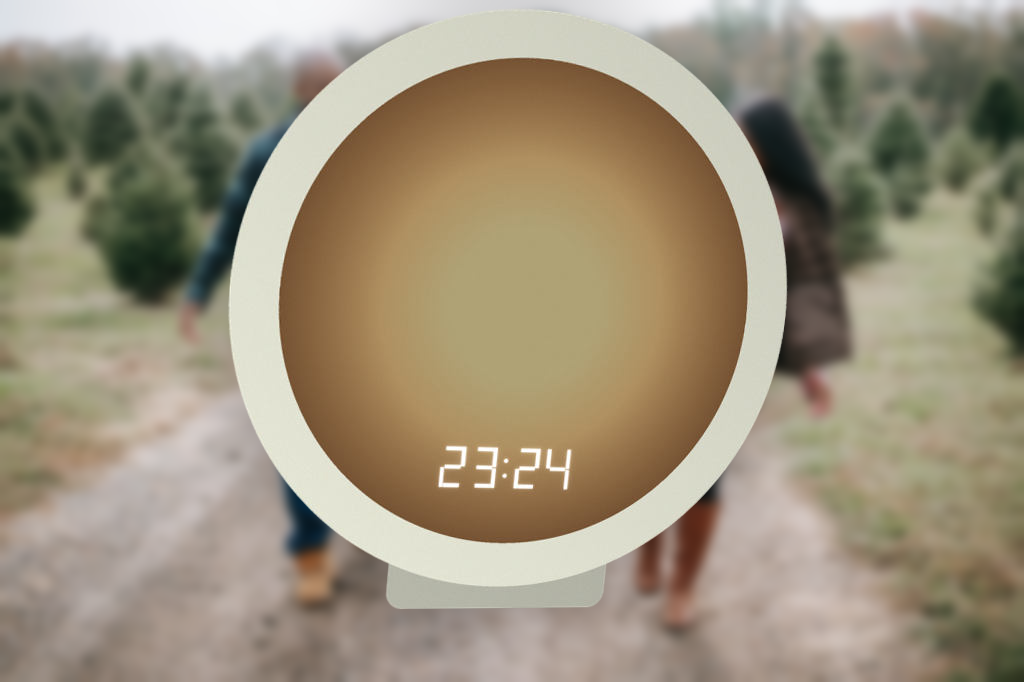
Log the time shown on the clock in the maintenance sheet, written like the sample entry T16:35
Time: T23:24
